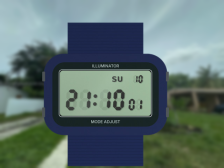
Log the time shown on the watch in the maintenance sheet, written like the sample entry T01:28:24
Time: T21:10:01
